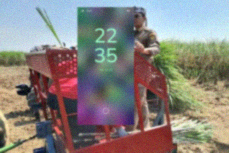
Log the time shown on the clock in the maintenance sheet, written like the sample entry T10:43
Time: T22:35
